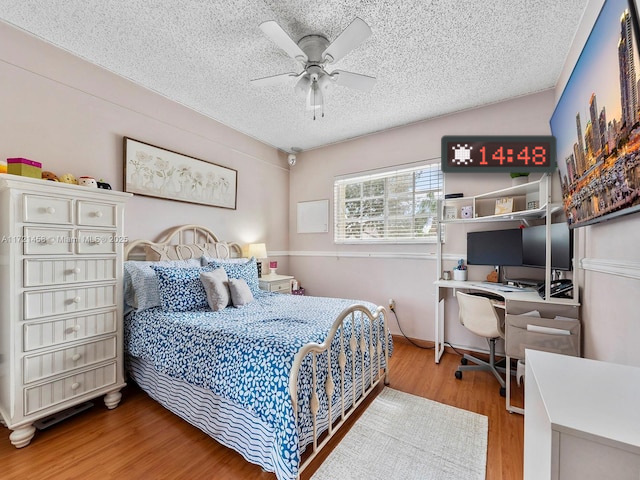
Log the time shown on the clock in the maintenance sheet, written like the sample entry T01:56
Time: T14:48
